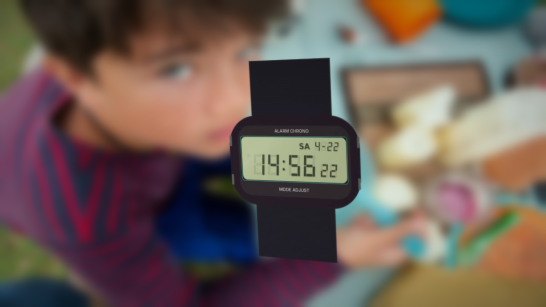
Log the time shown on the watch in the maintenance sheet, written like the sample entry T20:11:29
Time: T14:56:22
